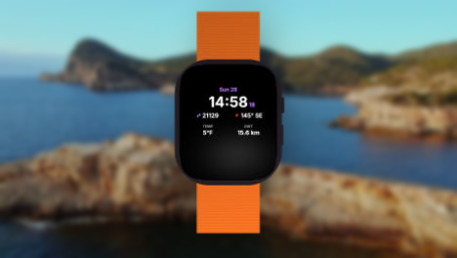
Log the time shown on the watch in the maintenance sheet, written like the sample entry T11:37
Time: T14:58
